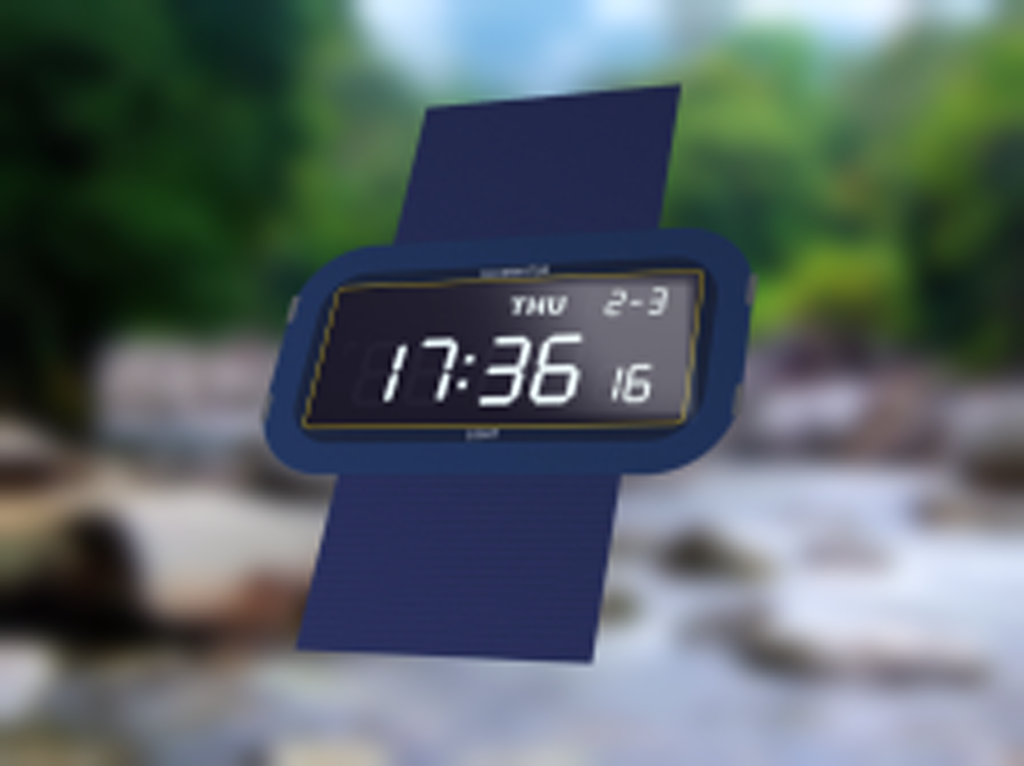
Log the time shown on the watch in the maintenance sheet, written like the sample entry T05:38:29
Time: T17:36:16
